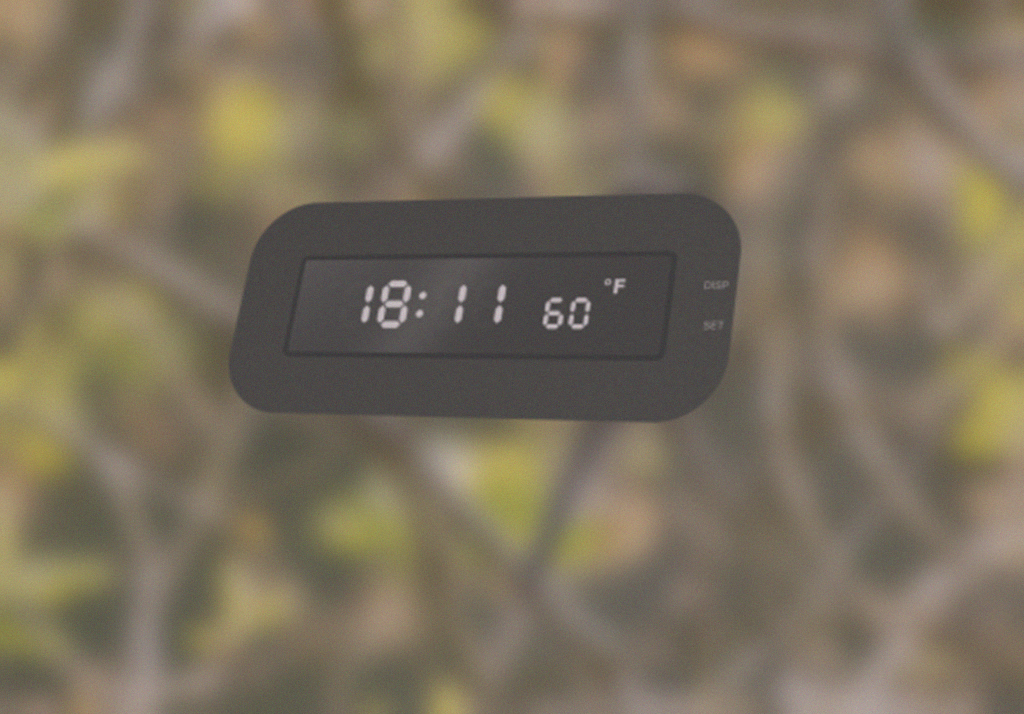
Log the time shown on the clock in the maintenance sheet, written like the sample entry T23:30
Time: T18:11
